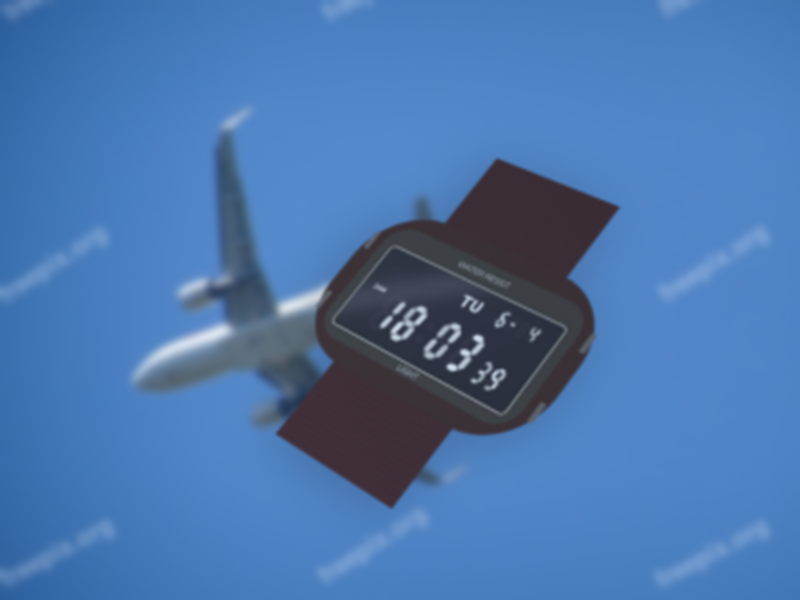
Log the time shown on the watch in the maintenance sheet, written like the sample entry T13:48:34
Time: T18:03:39
